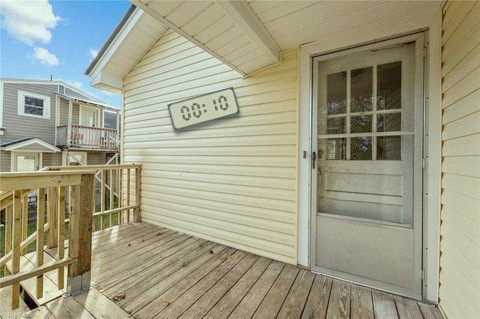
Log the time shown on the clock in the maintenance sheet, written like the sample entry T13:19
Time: T00:10
